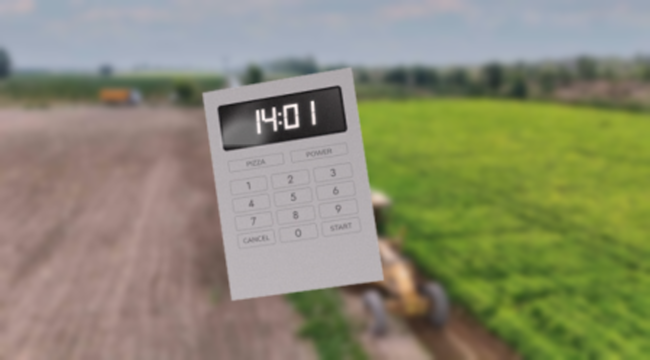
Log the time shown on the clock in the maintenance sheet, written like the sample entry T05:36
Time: T14:01
